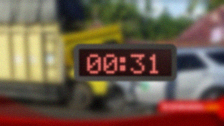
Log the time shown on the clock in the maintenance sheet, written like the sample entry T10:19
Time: T00:31
